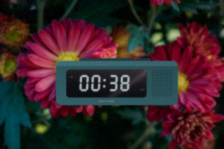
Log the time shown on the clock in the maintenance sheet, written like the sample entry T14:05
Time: T00:38
